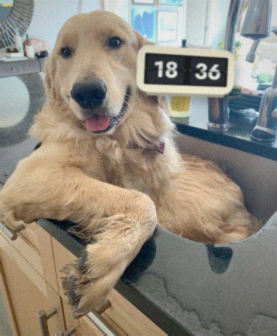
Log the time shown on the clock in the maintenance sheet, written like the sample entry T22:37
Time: T18:36
